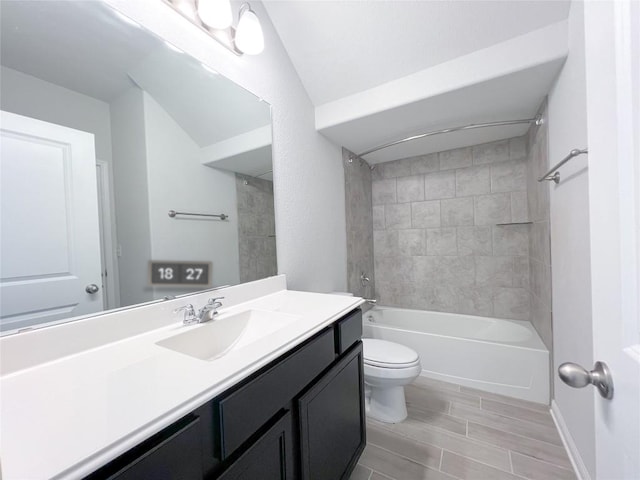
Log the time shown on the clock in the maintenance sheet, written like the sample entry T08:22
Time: T18:27
